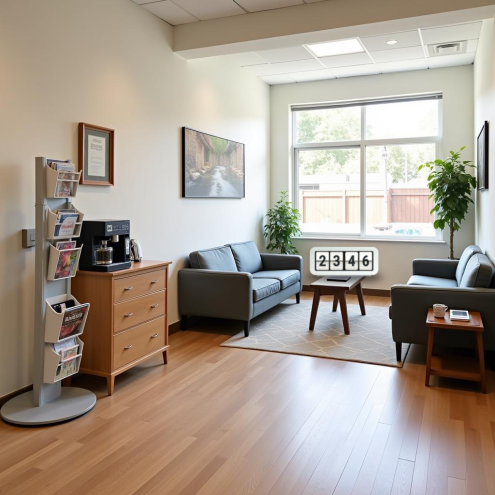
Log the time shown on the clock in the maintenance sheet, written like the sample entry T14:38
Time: T23:46
